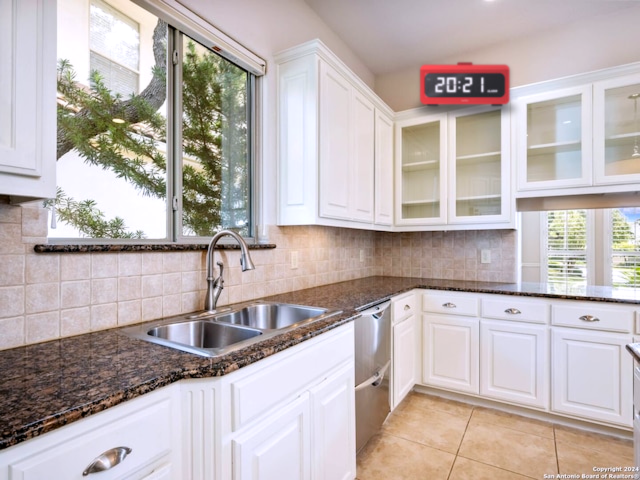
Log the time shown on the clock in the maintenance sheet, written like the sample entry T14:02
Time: T20:21
